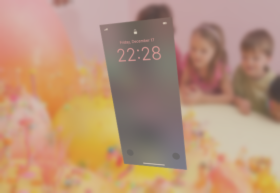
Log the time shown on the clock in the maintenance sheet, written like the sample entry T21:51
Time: T22:28
